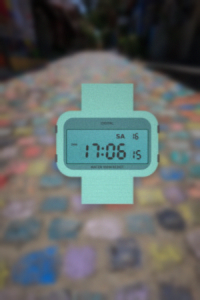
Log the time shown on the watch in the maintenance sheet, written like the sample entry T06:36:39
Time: T17:06:15
